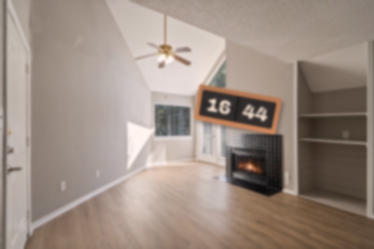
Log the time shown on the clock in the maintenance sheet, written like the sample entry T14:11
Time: T16:44
